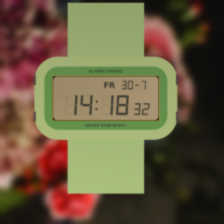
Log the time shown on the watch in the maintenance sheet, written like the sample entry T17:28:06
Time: T14:18:32
